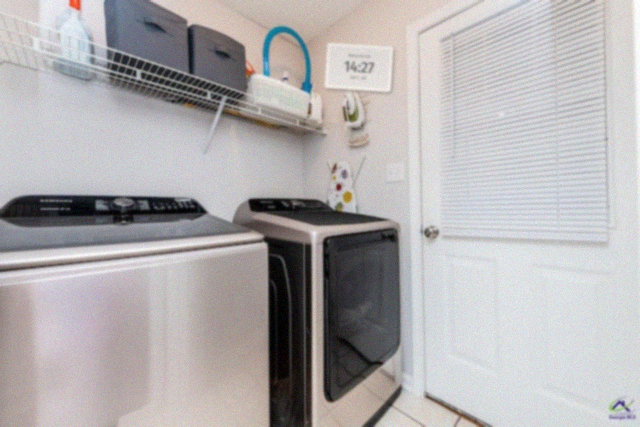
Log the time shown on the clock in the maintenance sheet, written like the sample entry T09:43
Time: T14:27
